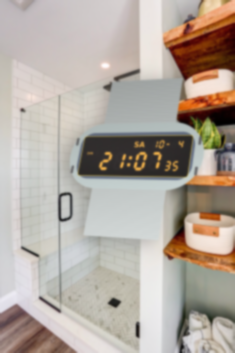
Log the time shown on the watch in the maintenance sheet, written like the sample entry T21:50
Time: T21:07
